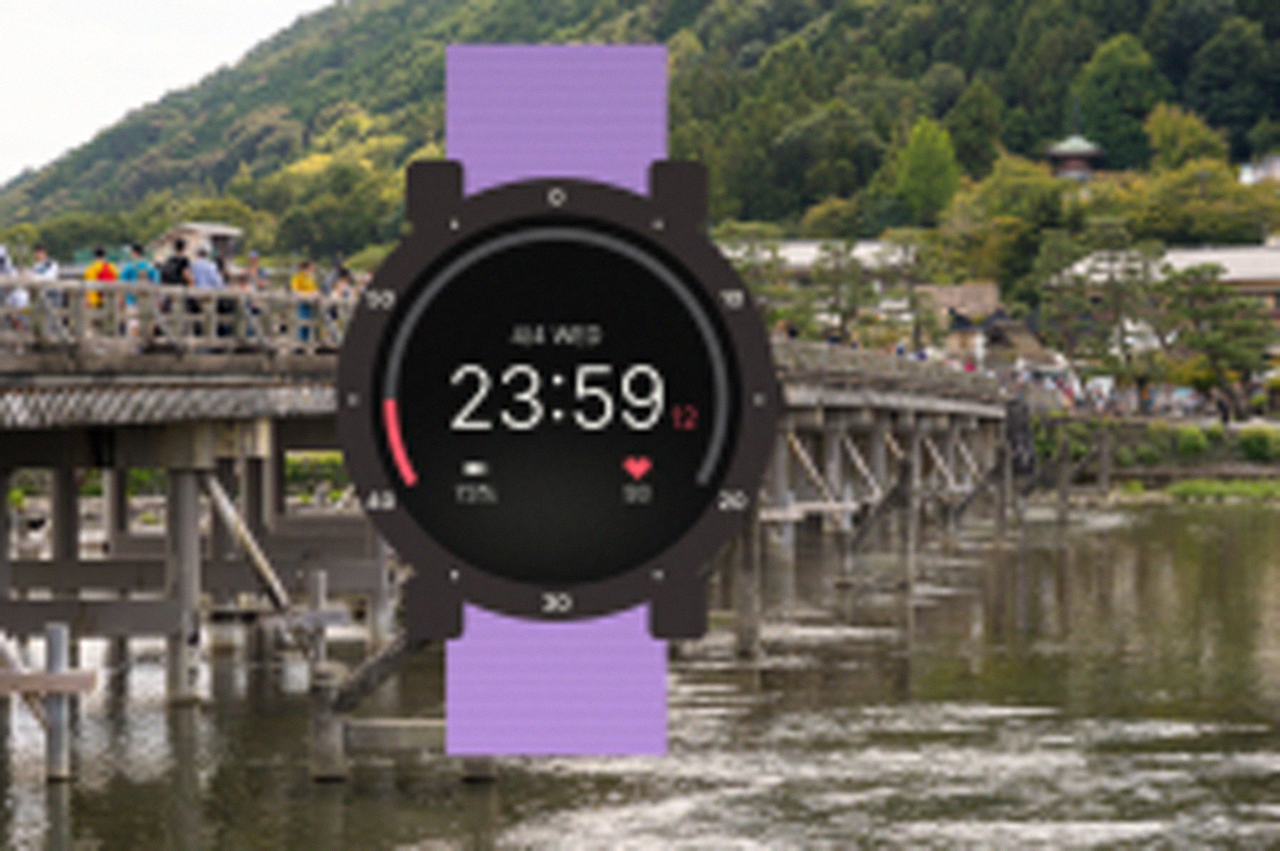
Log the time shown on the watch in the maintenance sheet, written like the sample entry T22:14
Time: T23:59
